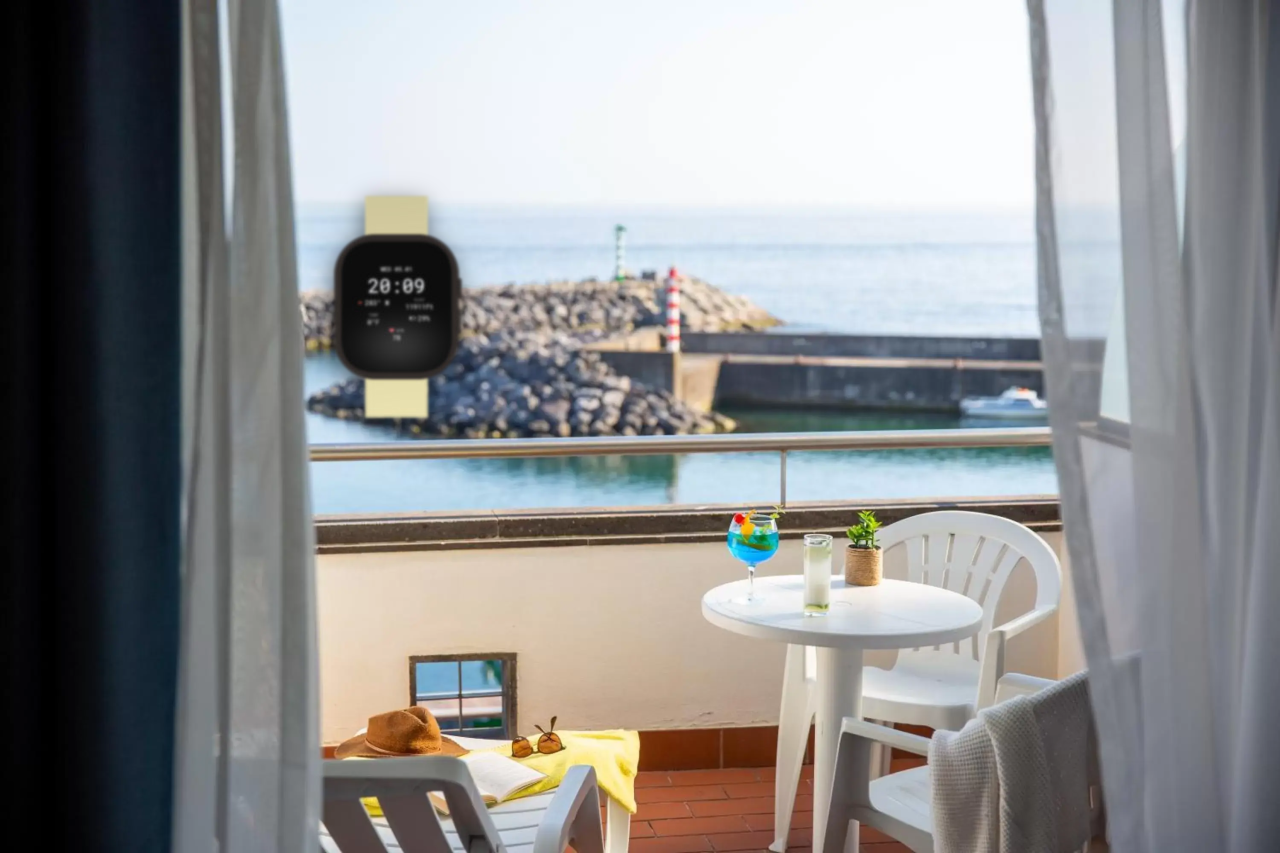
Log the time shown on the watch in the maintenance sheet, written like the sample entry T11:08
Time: T20:09
